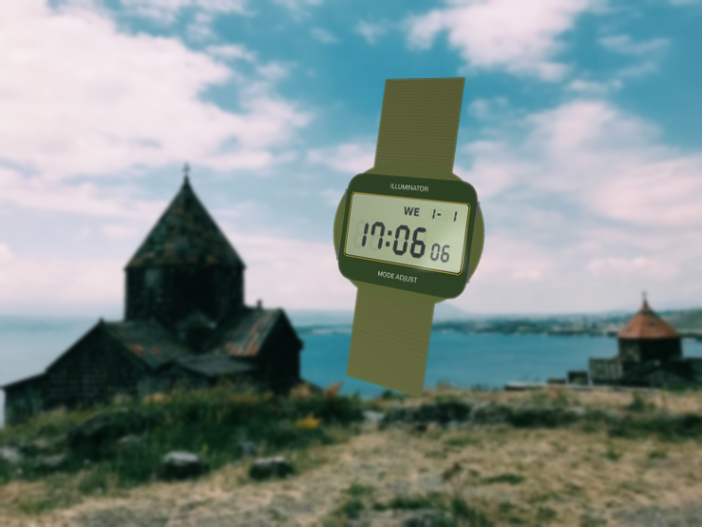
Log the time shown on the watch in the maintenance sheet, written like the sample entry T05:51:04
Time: T17:06:06
